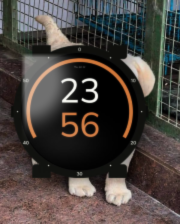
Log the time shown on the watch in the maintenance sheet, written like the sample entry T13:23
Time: T23:56
